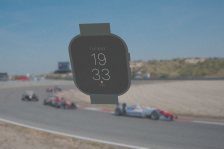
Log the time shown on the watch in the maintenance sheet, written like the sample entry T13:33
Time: T19:33
